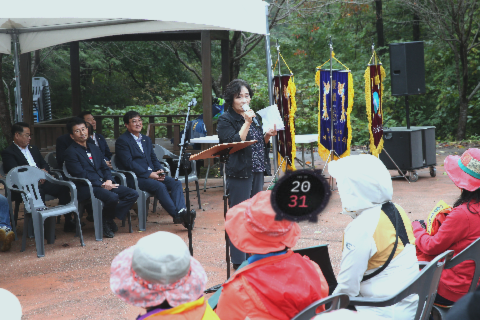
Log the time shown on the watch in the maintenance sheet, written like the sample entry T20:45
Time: T20:31
